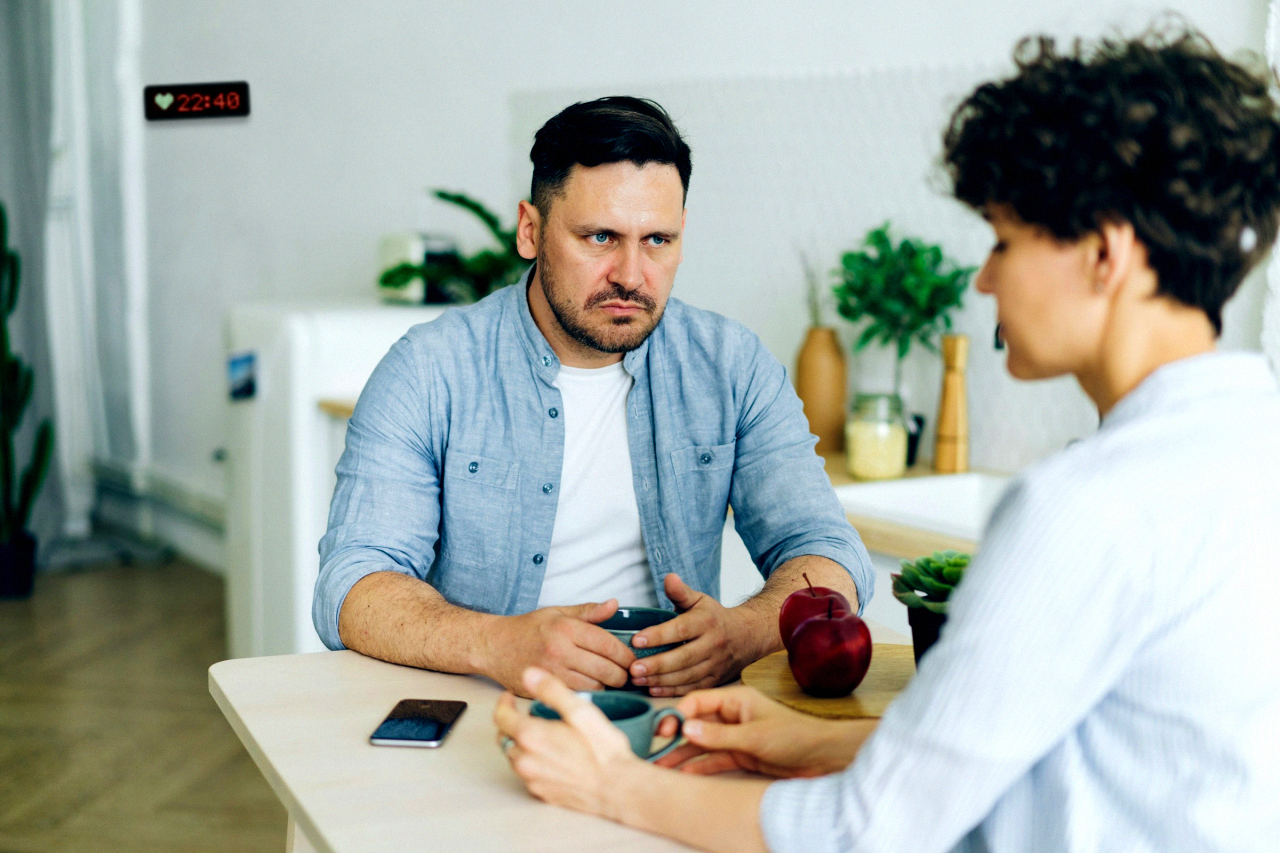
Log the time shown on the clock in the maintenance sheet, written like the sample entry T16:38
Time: T22:40
